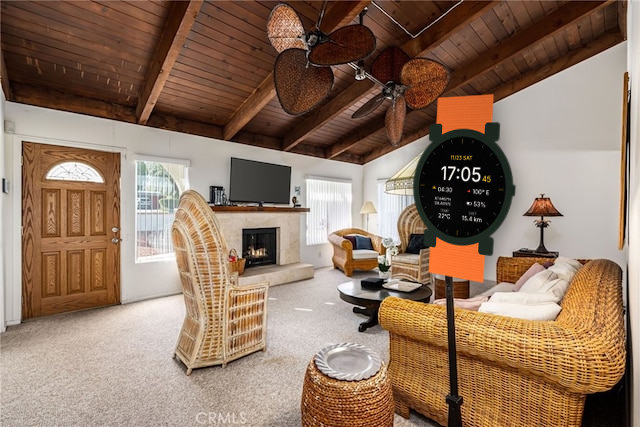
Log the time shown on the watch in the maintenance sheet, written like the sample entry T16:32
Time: T17:05
